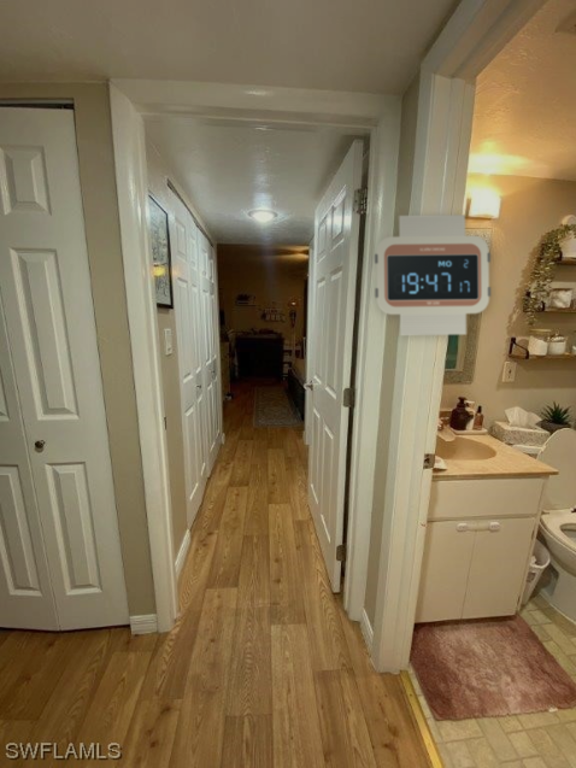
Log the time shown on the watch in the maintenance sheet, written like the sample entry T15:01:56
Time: T19:47:17
